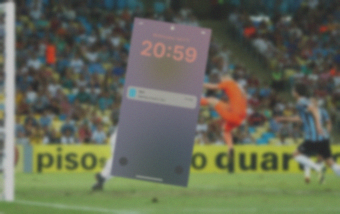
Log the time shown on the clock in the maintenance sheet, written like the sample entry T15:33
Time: T20:59
